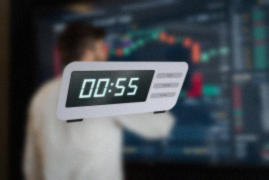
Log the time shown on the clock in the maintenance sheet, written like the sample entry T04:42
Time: T00:55
